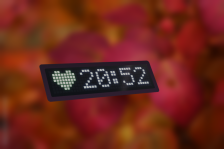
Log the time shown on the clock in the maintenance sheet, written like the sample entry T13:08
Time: T20:52
